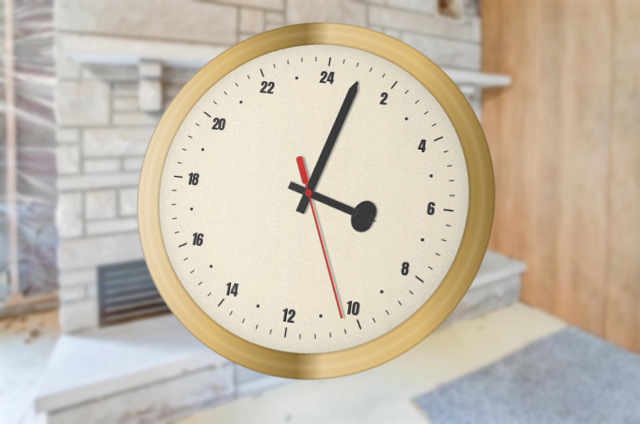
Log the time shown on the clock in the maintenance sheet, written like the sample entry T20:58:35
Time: T07:02:26
